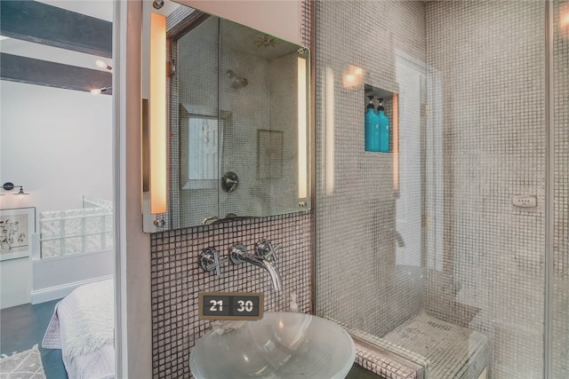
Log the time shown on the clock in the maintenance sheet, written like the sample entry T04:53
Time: T21:30
